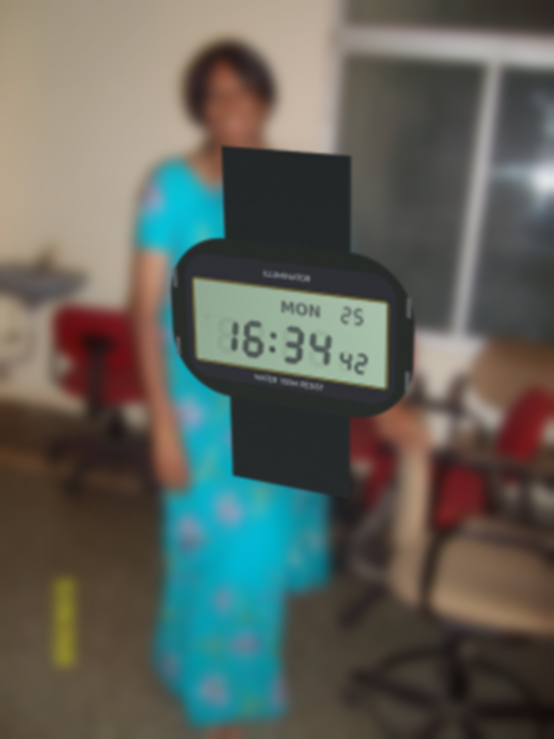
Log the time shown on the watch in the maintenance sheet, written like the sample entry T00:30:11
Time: T16:34:42
